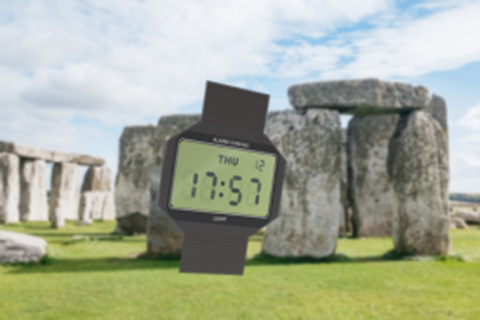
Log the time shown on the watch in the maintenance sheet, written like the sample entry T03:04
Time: T17:57
